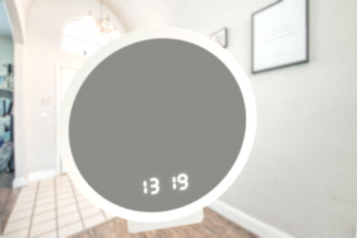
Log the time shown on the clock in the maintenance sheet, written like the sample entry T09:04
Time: T13:19
